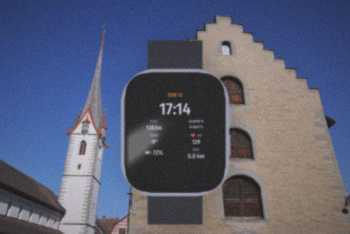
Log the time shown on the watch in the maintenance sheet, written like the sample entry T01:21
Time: T17:14
